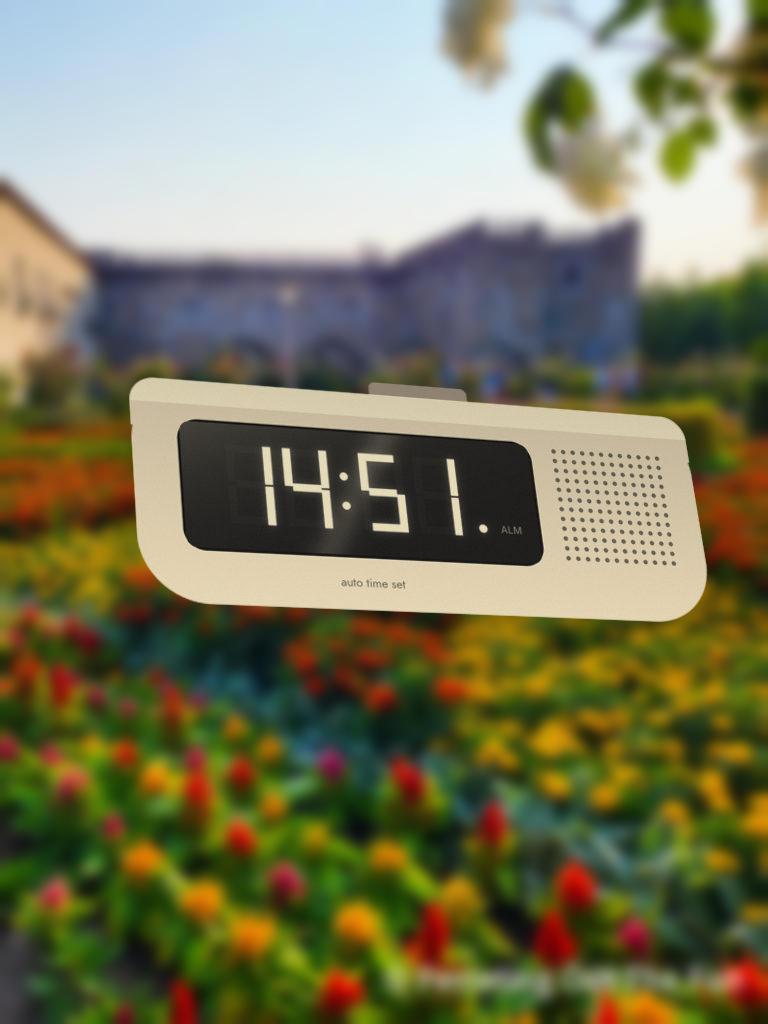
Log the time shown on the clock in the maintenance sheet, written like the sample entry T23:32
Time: T14:51
